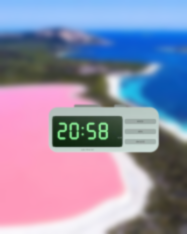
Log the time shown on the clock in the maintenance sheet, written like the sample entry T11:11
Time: T20:58
